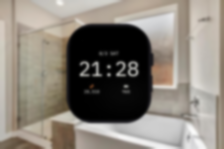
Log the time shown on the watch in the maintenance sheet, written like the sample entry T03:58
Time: T21:28
